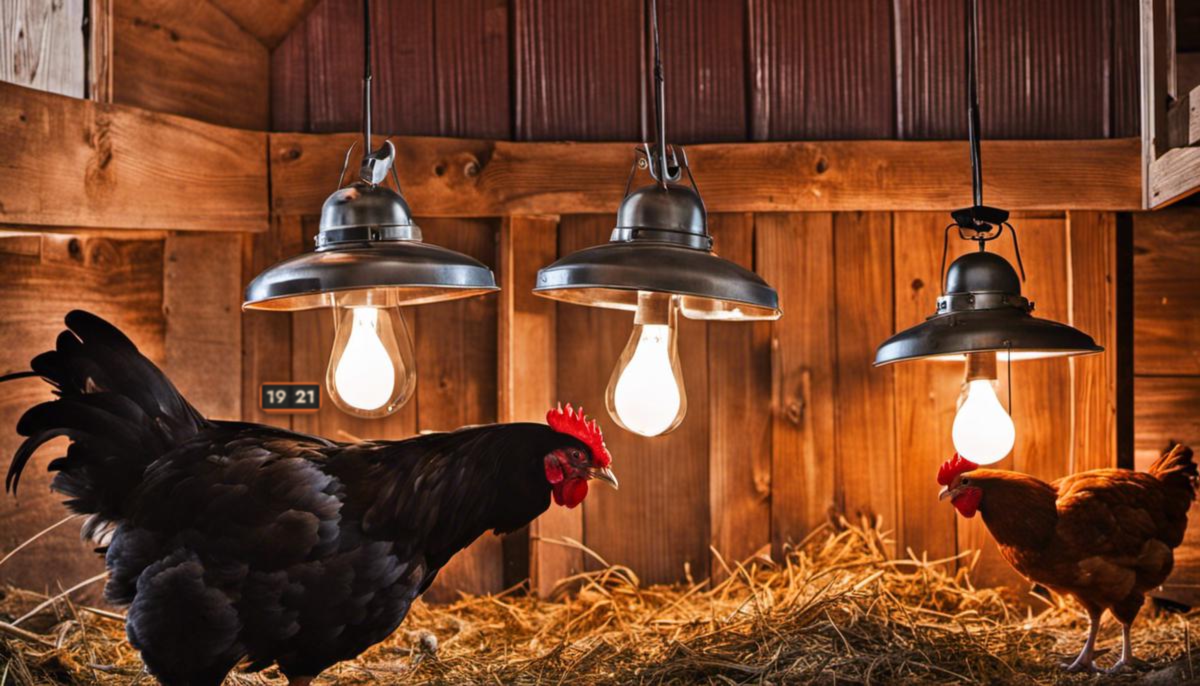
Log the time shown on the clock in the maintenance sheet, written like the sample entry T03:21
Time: T19:21
